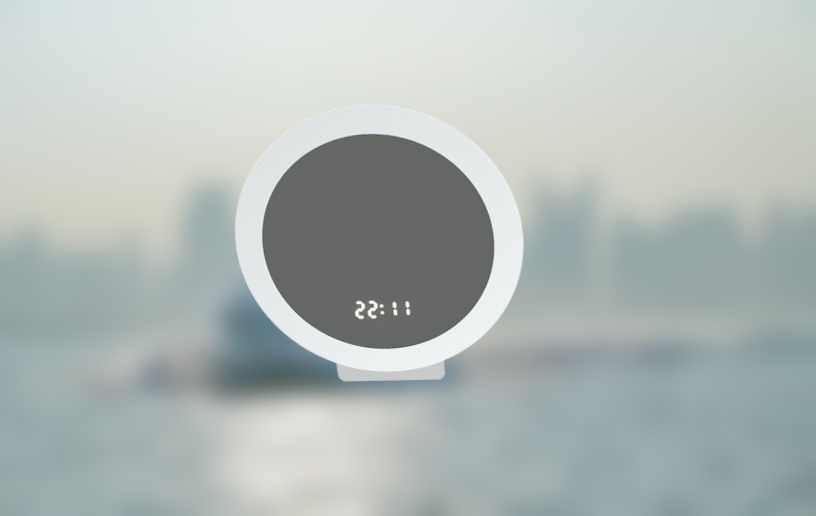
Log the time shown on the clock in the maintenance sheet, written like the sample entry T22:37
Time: T22:11
